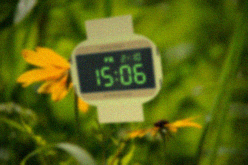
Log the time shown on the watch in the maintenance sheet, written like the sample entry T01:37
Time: T15:06
